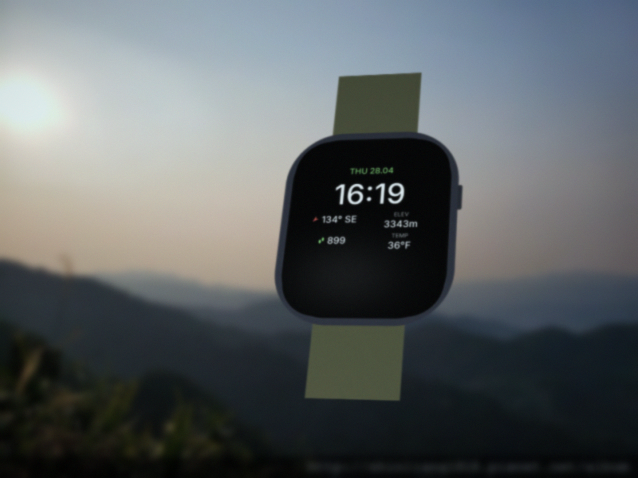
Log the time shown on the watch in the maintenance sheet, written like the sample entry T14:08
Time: T16:19
